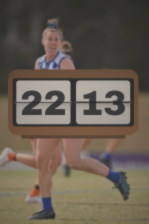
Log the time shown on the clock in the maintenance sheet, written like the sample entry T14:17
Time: T22:13
